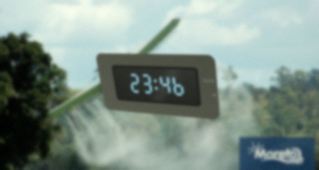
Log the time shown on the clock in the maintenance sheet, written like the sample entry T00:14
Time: T23:46
